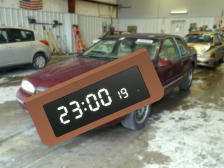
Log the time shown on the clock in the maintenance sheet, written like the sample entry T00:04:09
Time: T23:00:19
